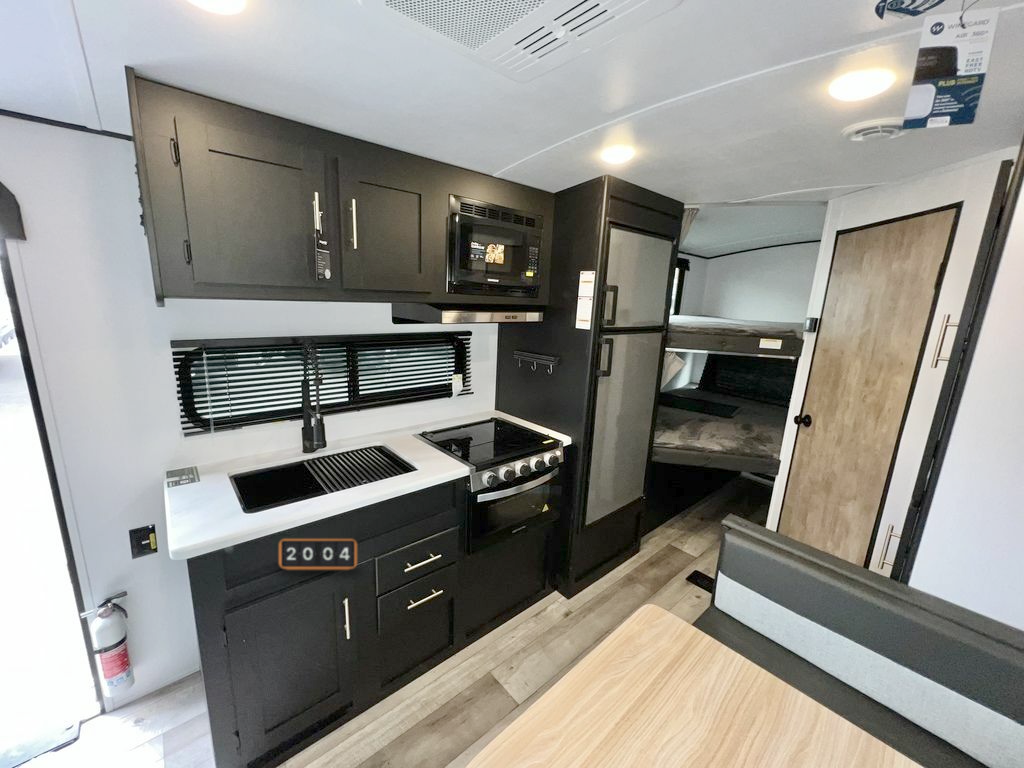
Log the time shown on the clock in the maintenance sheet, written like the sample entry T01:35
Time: T20:04
